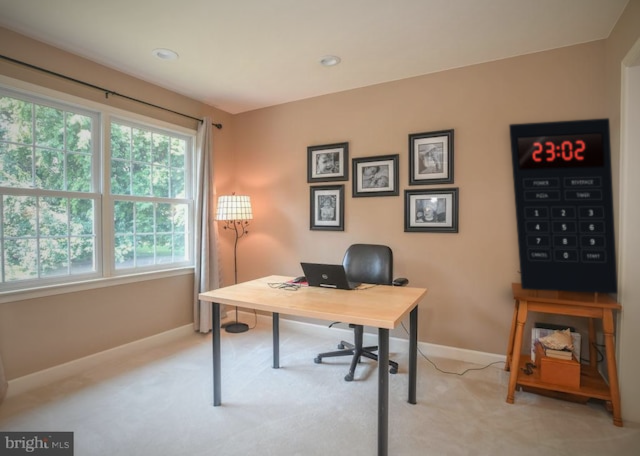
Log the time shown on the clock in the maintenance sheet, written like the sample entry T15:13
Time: T23:02
